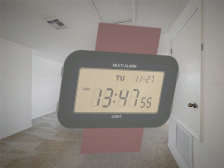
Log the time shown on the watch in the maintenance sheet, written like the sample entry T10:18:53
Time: T13:47:55
